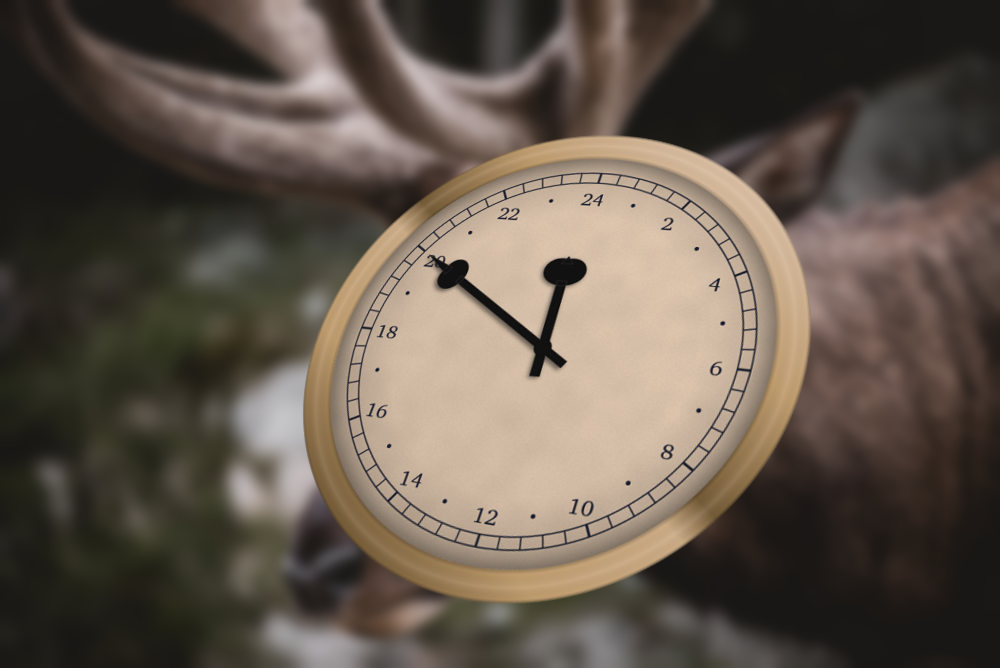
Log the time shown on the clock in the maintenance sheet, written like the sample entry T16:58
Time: T23:50
